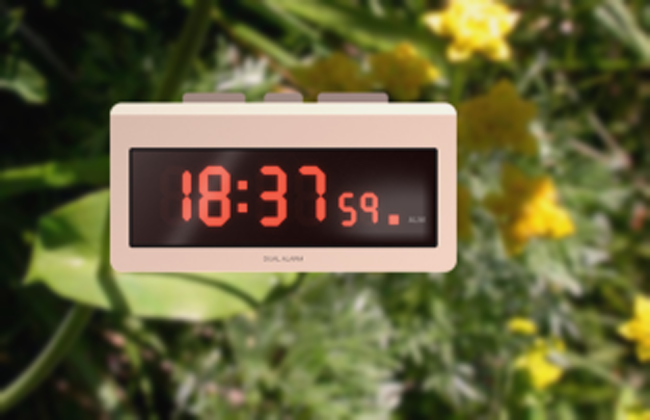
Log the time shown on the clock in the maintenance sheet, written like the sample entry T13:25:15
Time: T18:37:59
